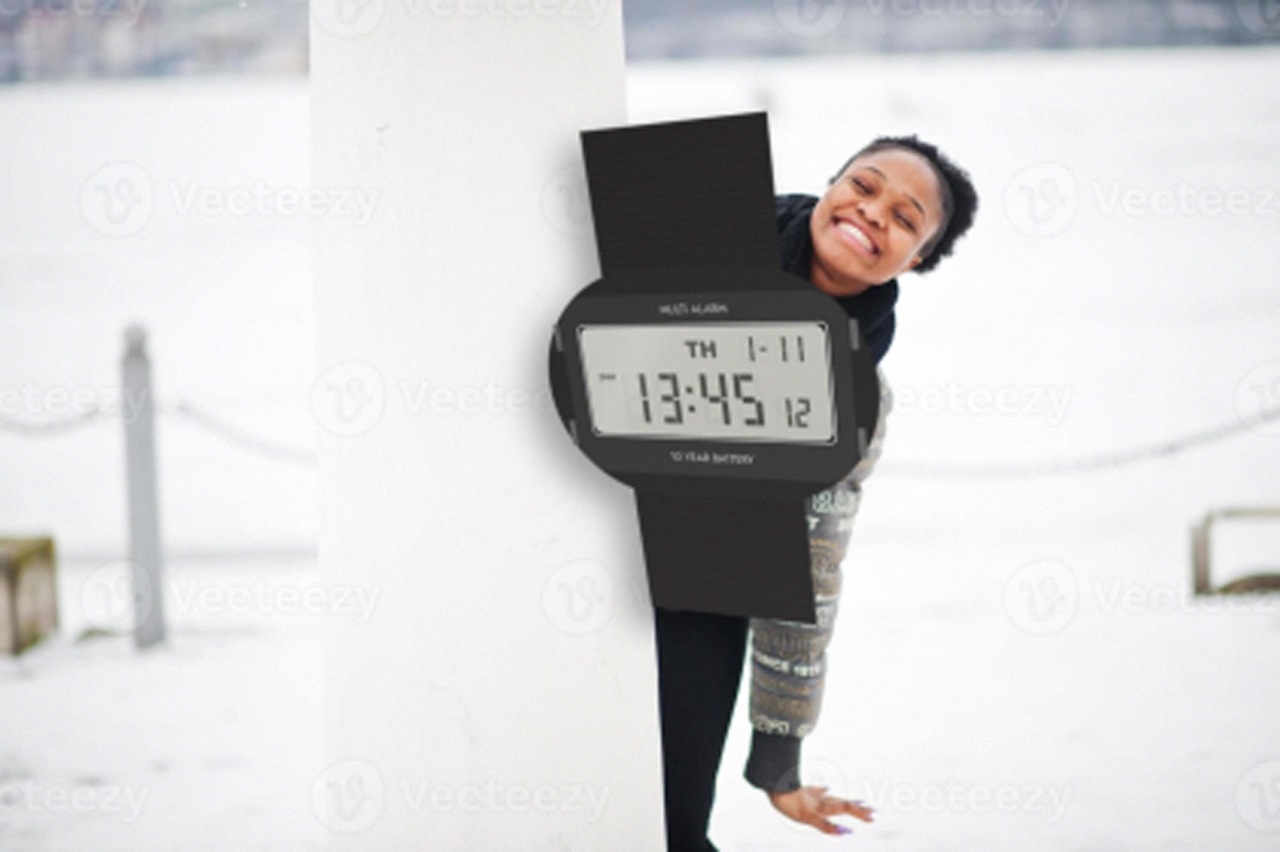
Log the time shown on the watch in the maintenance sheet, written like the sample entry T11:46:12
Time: T13:45:12
